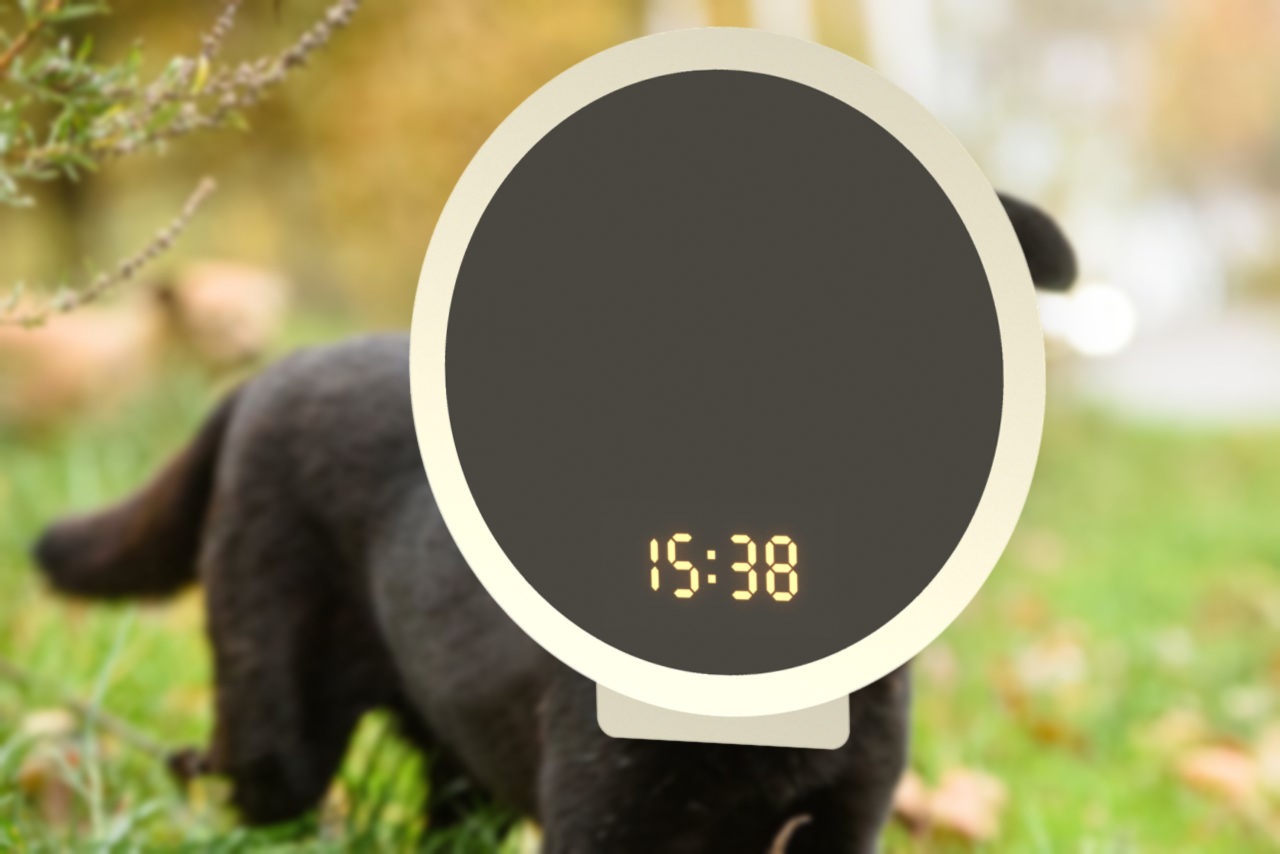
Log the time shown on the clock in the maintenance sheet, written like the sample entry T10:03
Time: T15:38
